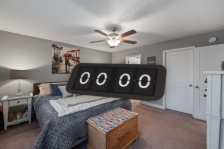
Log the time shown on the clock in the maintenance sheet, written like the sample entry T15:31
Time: T00:00
